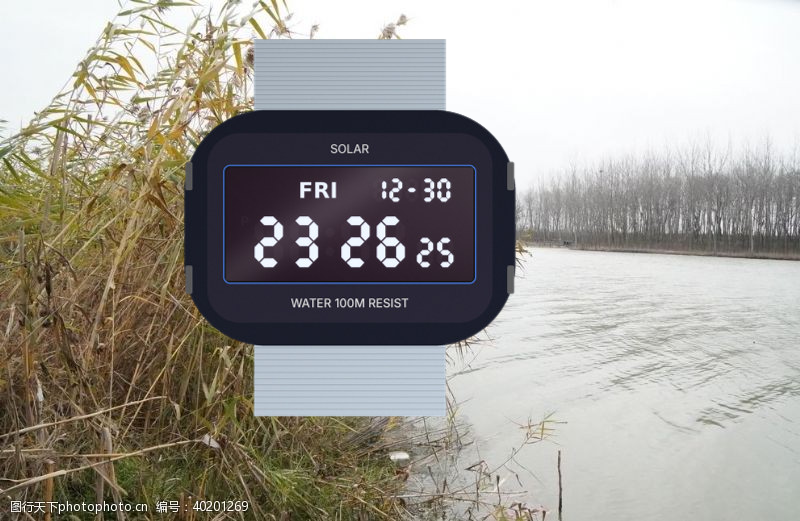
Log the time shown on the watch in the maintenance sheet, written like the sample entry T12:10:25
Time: T23:26:25
